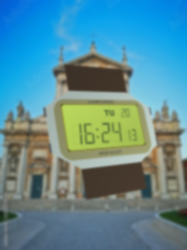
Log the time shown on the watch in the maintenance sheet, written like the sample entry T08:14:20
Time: T16:24:13
